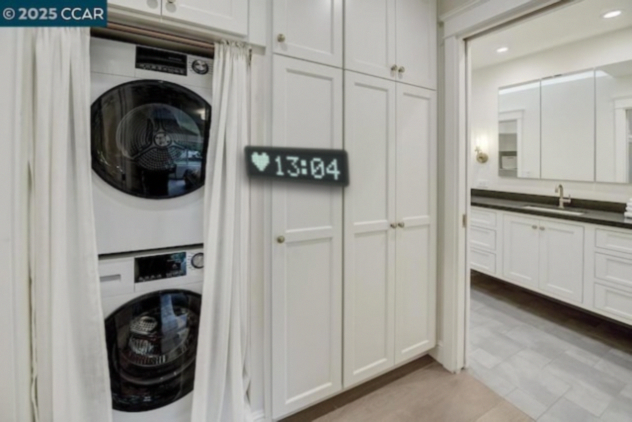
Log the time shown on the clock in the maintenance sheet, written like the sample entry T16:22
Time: T13:04
